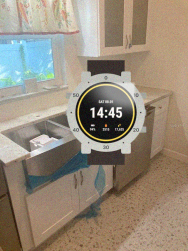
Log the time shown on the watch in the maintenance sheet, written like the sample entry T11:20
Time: T14:45
